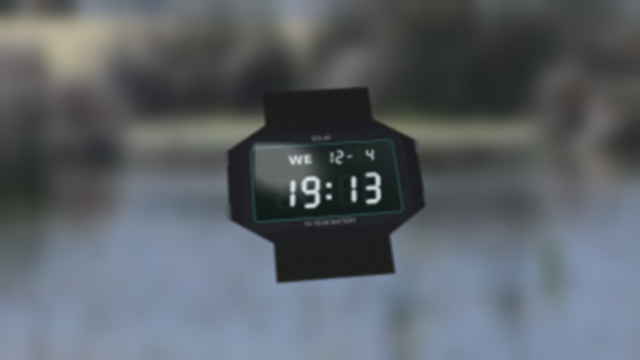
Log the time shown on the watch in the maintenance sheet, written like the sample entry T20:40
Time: T19:13
